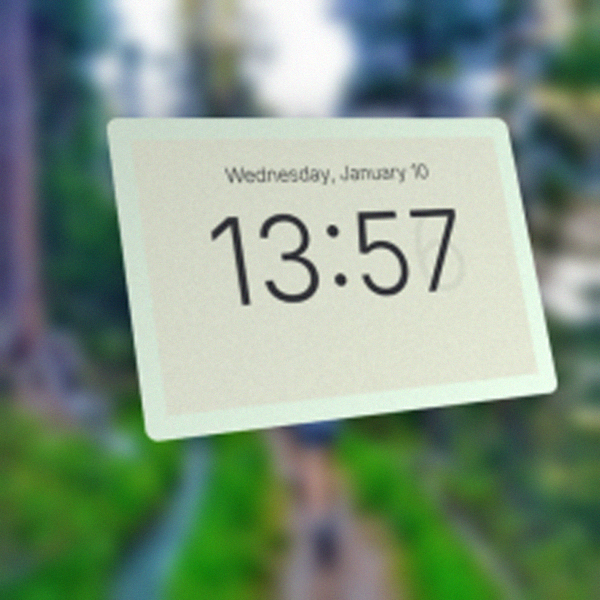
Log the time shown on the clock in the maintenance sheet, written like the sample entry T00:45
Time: T13:57
